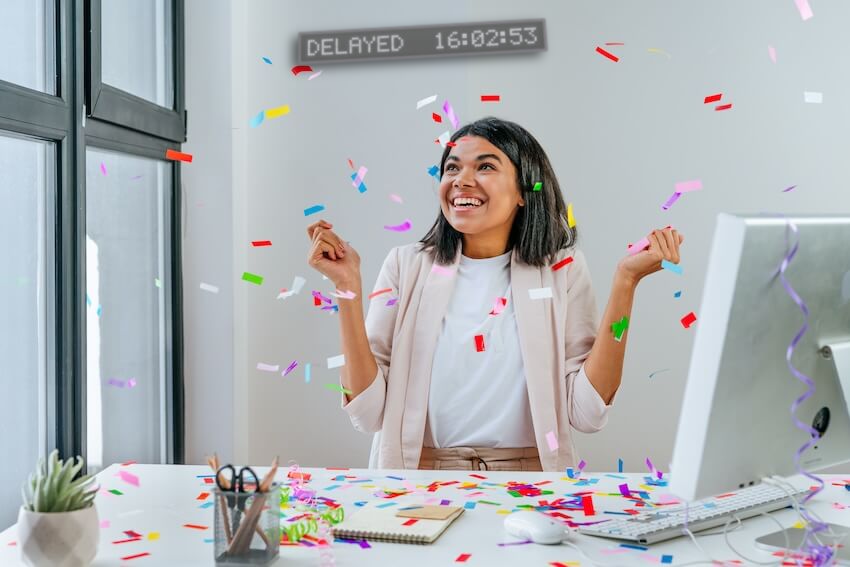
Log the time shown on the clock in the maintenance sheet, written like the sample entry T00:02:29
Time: T16:02:53
